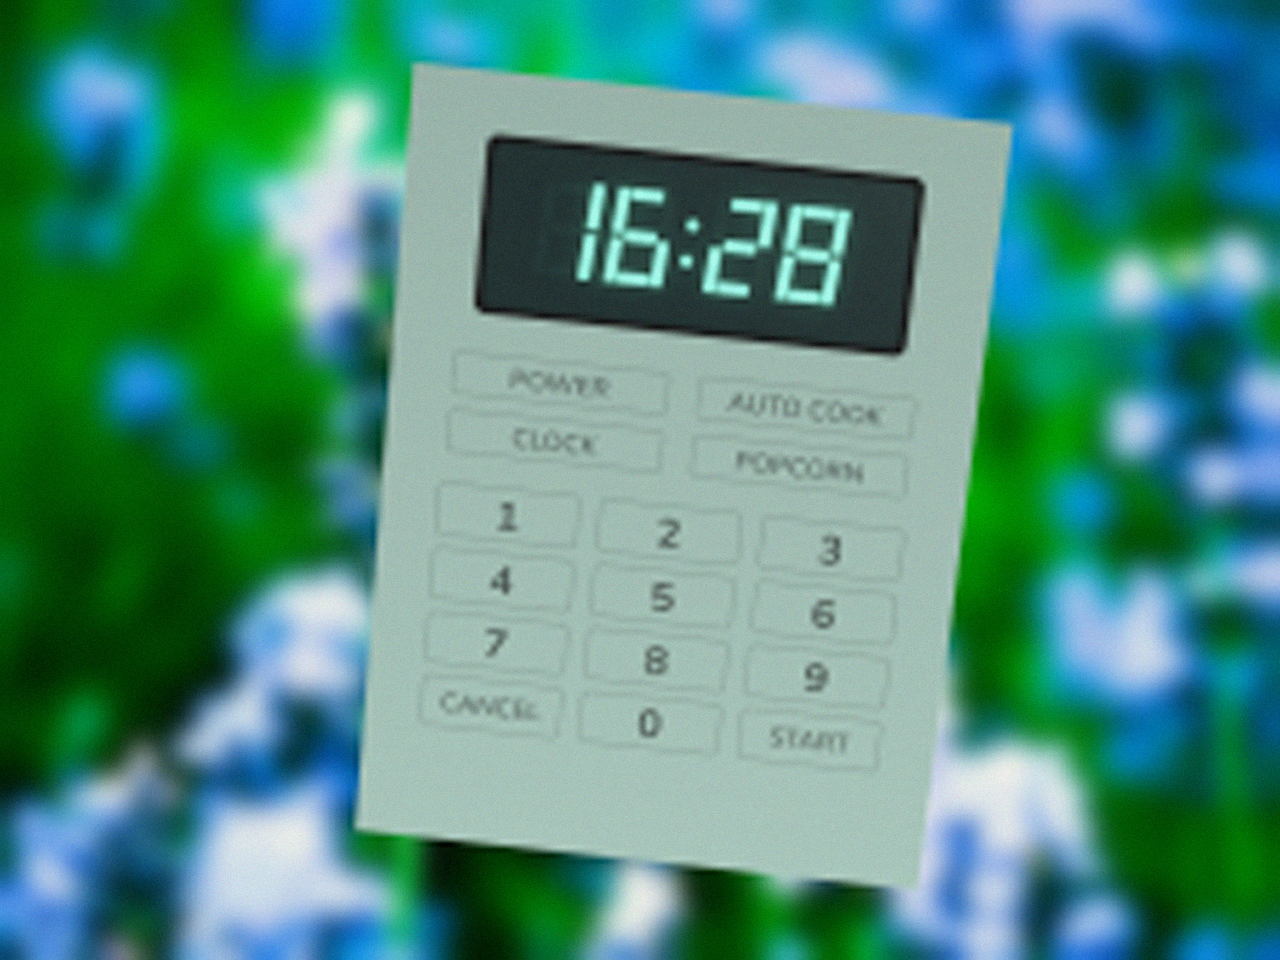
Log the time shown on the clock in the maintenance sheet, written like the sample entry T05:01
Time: T16:28
